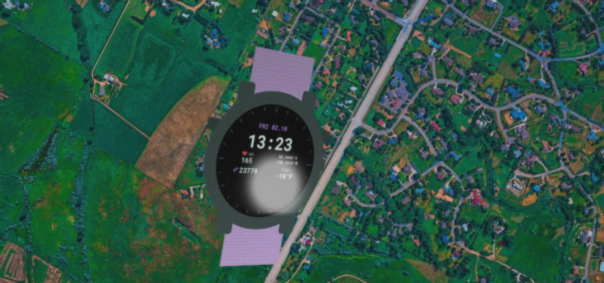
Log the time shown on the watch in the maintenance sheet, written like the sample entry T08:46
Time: T13:23
